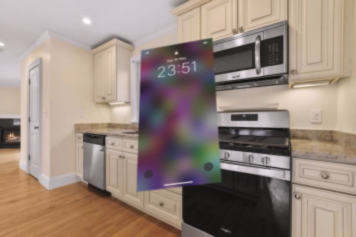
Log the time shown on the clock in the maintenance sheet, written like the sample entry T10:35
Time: T23:51
